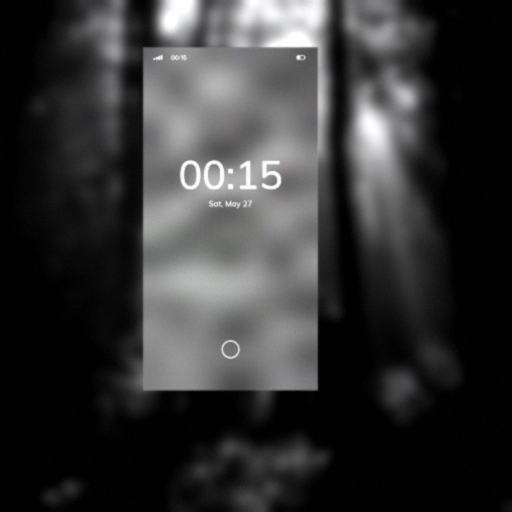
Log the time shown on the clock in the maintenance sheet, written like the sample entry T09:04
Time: T00:15
